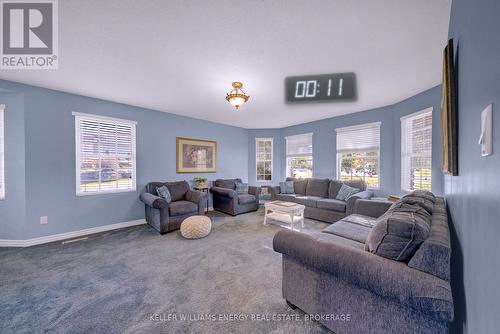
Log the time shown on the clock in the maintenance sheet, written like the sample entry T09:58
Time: T00:11
